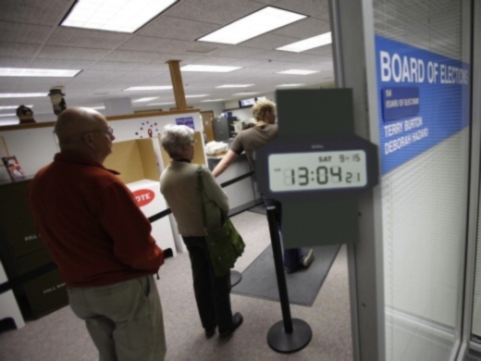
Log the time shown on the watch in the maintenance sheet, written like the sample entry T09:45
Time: T13:04
